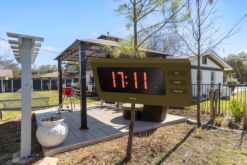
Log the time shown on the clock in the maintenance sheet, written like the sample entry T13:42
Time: T17:11
